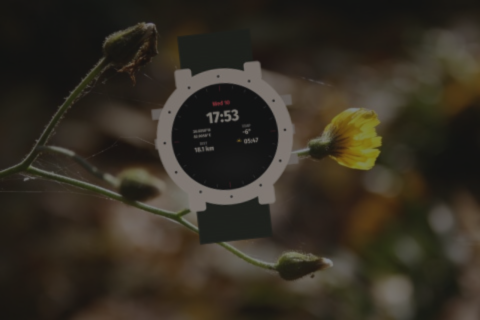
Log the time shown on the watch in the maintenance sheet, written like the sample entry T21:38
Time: T17:53
